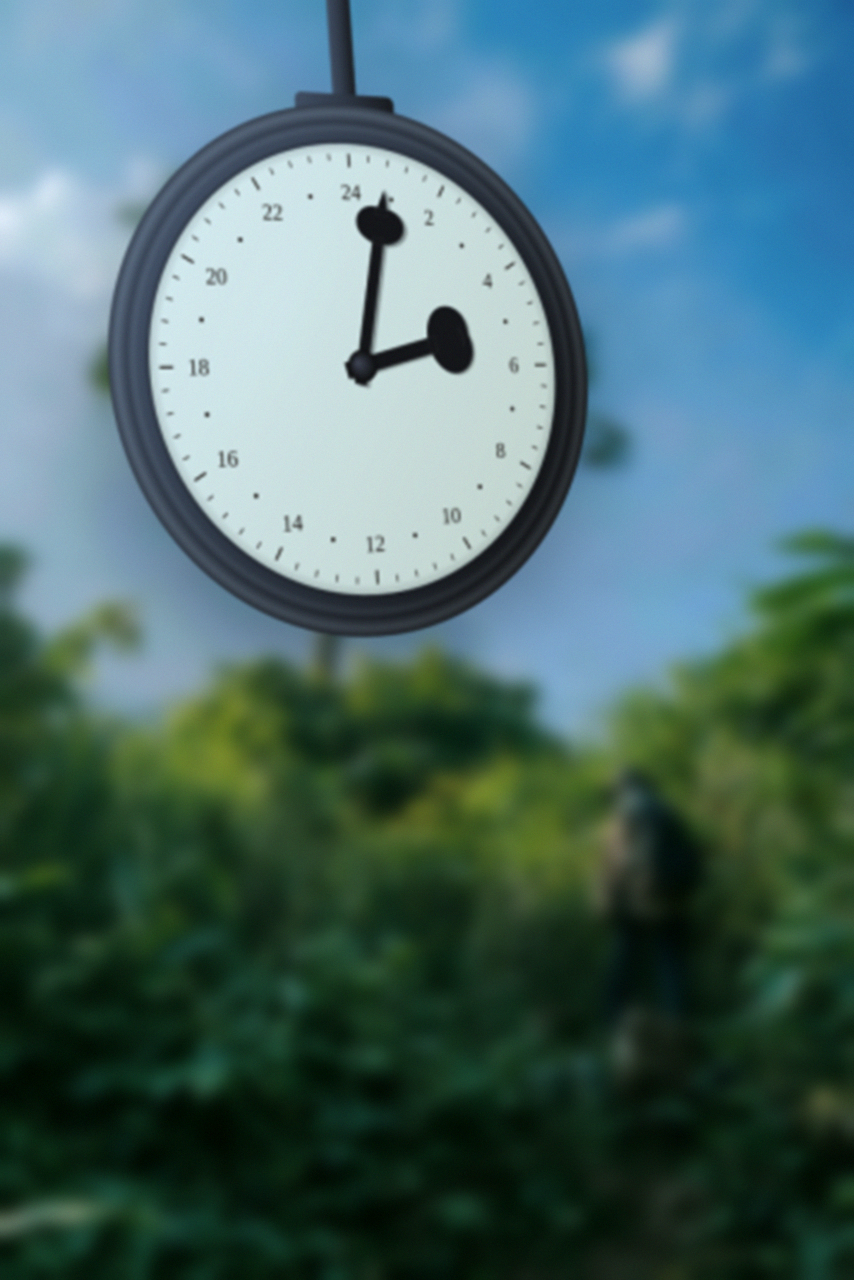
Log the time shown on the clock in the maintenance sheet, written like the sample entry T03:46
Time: T05:02
